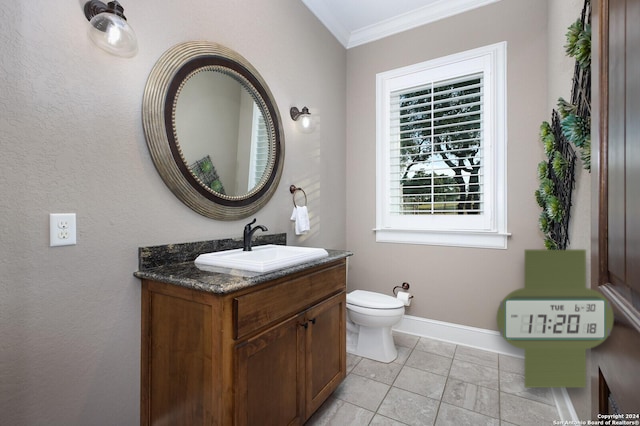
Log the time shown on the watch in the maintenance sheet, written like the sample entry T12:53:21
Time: T17:20:18
